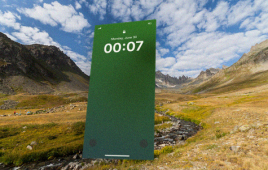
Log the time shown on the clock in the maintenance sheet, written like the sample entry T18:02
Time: T00:07
